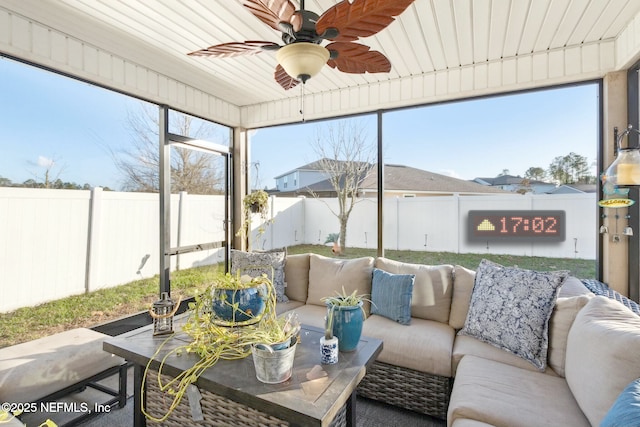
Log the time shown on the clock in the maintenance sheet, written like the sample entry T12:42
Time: T17:02
